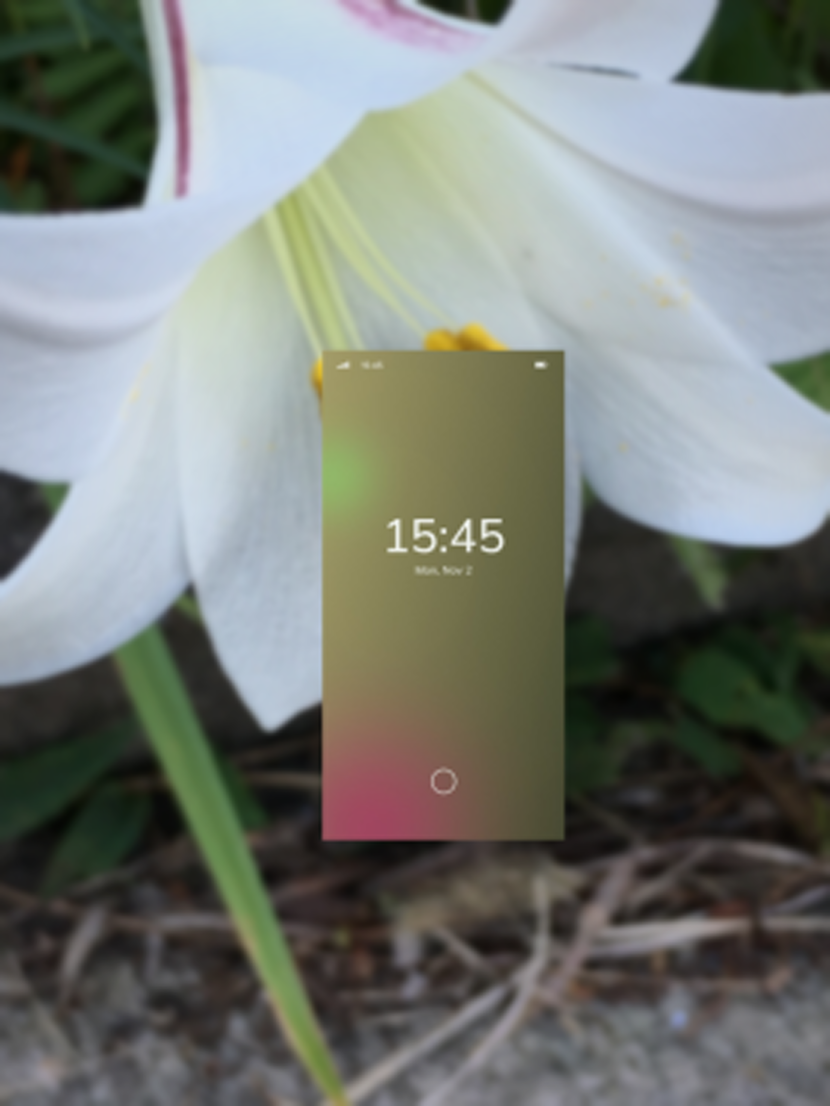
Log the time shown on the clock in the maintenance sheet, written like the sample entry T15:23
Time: T15:45
